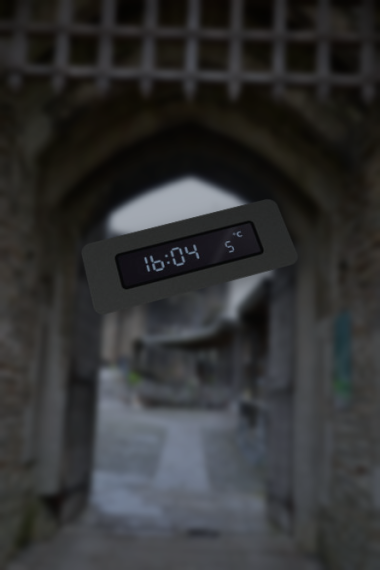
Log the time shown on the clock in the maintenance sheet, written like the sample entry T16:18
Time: T16:04
